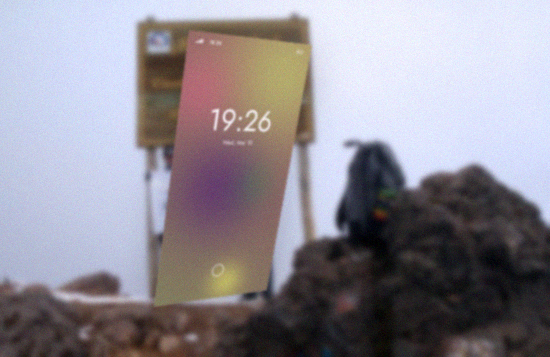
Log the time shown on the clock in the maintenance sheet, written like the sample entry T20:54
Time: T19:26
